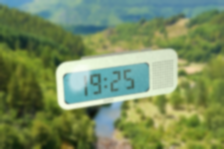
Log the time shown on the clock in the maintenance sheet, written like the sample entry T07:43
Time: T19:25
